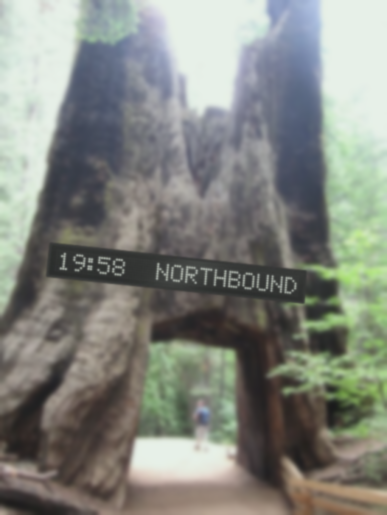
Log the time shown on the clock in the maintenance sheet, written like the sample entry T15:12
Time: T19:58
